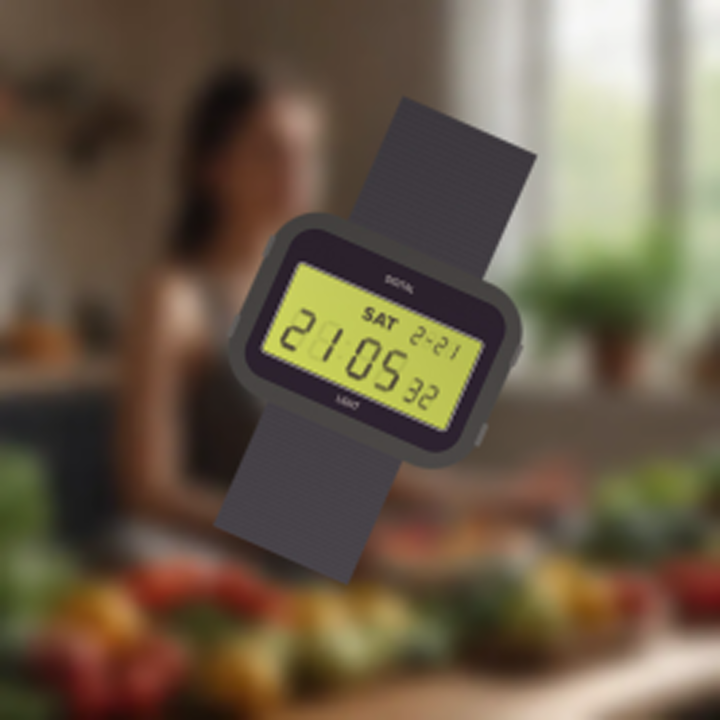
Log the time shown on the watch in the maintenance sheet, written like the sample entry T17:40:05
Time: T21:05:32
